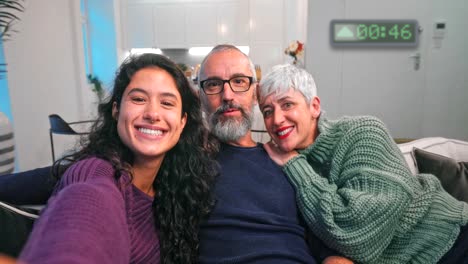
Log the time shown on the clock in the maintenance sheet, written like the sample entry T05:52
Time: T00:46
